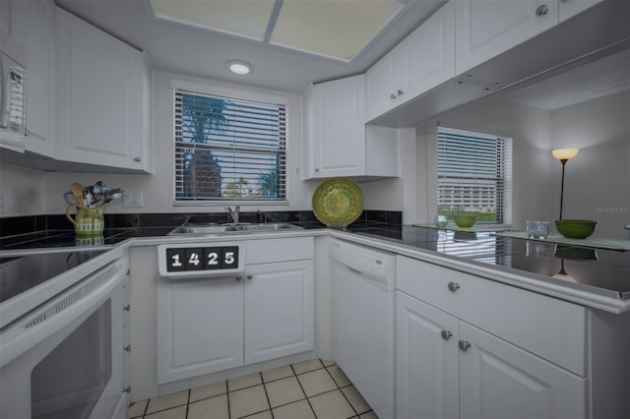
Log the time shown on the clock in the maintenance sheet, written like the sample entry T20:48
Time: T14:25
